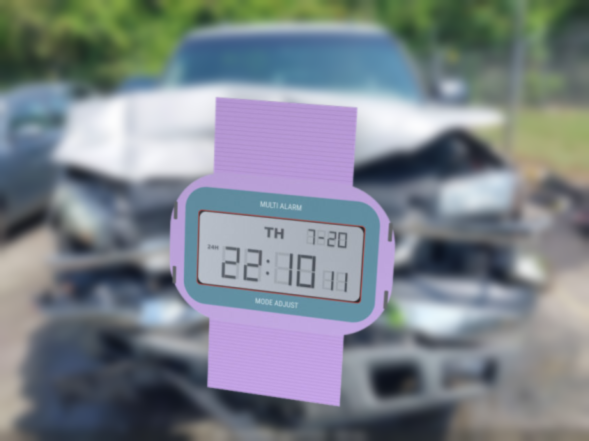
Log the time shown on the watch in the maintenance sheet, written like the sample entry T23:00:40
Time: T22:10:11
